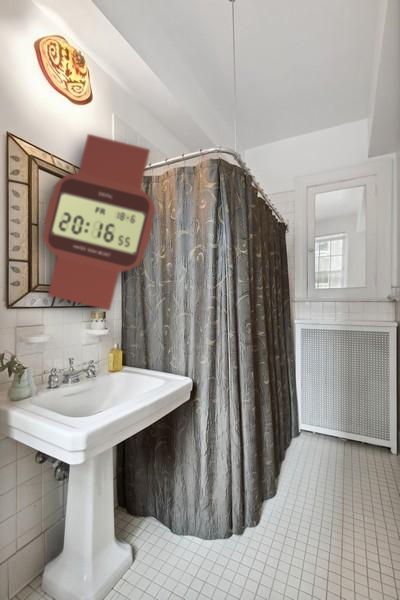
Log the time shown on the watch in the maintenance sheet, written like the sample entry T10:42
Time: T20:16
